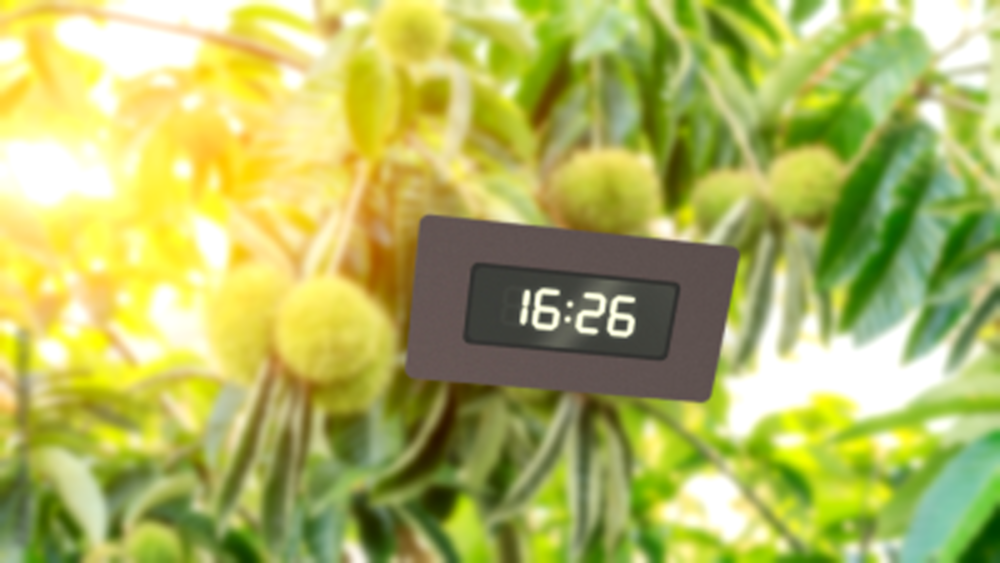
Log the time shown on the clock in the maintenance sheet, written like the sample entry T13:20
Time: T16:26
